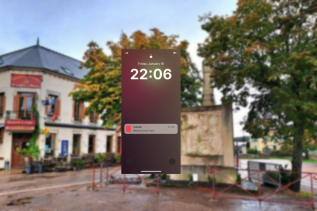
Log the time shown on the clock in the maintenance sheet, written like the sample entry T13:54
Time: T22:06
